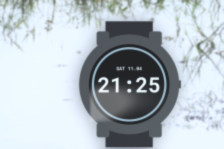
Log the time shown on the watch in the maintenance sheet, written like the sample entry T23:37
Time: T21:25
